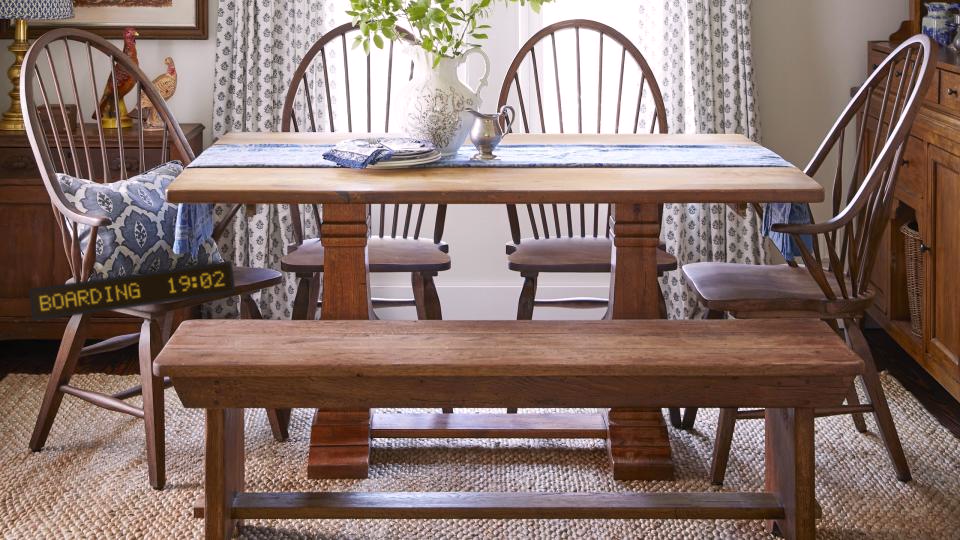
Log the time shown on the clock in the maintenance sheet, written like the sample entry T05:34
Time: T19:02
